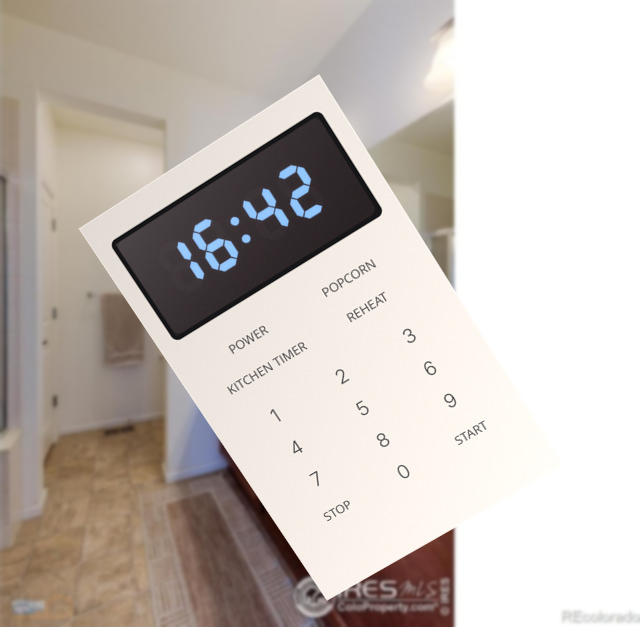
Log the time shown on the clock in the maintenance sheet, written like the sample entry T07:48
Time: T16:42
